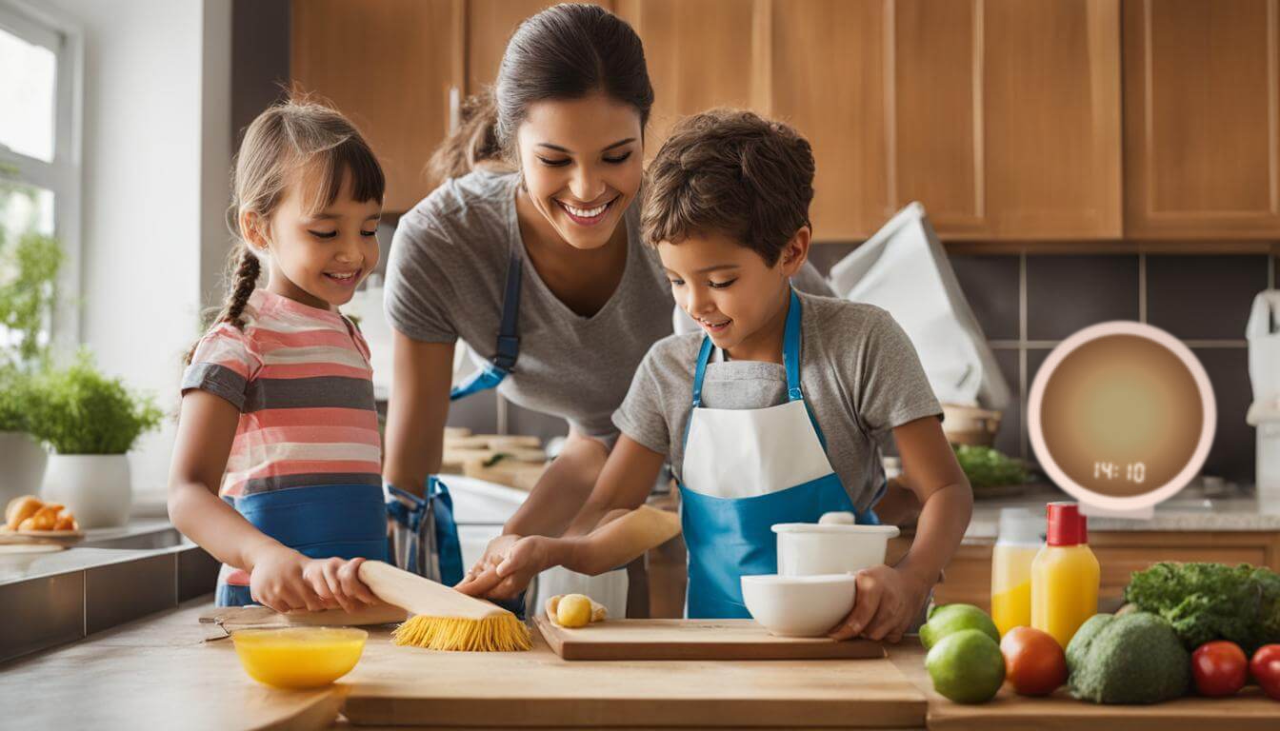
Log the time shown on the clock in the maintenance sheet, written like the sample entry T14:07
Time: T14:10
